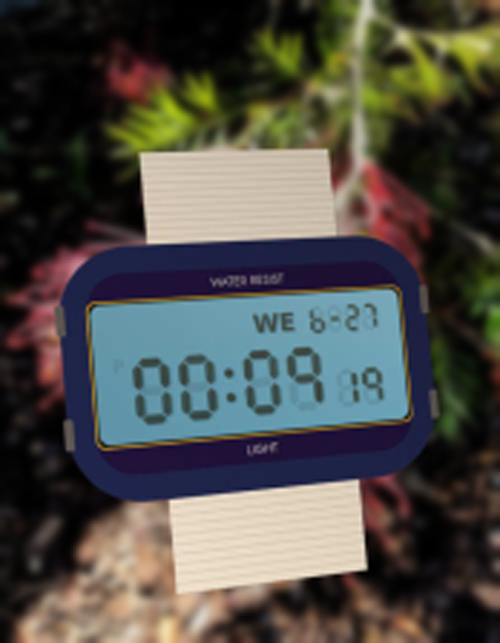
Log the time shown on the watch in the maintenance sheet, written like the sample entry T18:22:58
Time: T00:09:19
